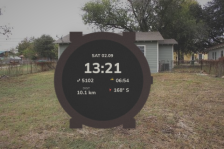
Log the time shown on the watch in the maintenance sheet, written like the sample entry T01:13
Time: T13:21
